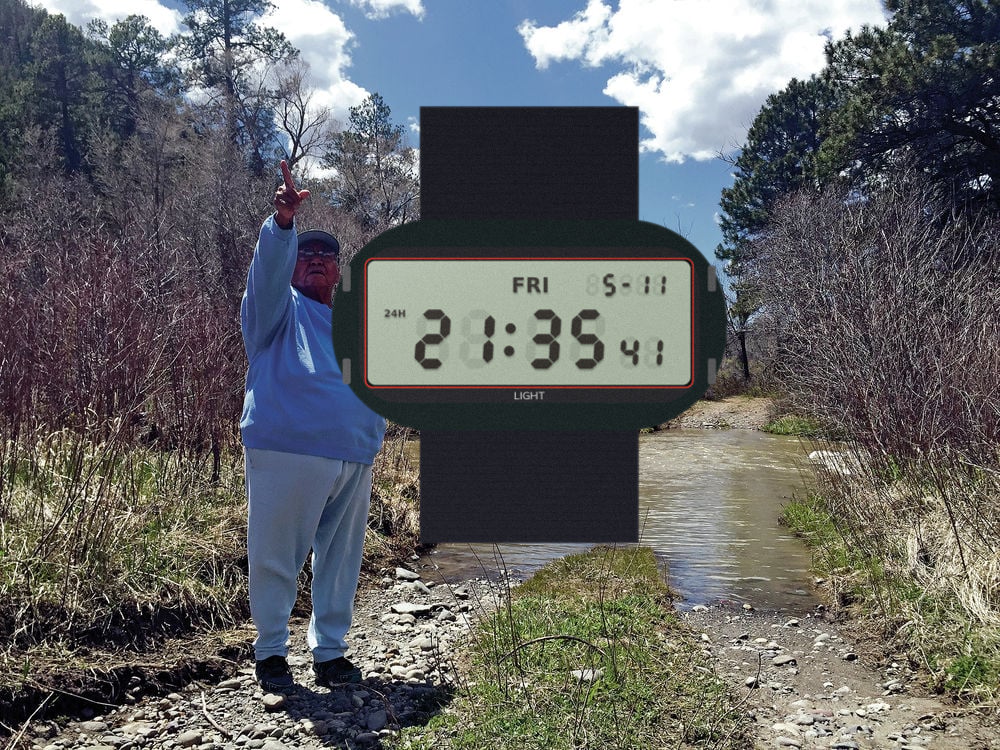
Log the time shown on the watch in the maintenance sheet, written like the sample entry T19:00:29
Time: T21:35:41
